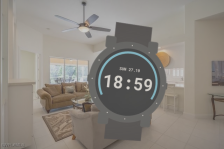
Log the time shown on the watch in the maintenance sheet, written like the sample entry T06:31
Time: T18:59
